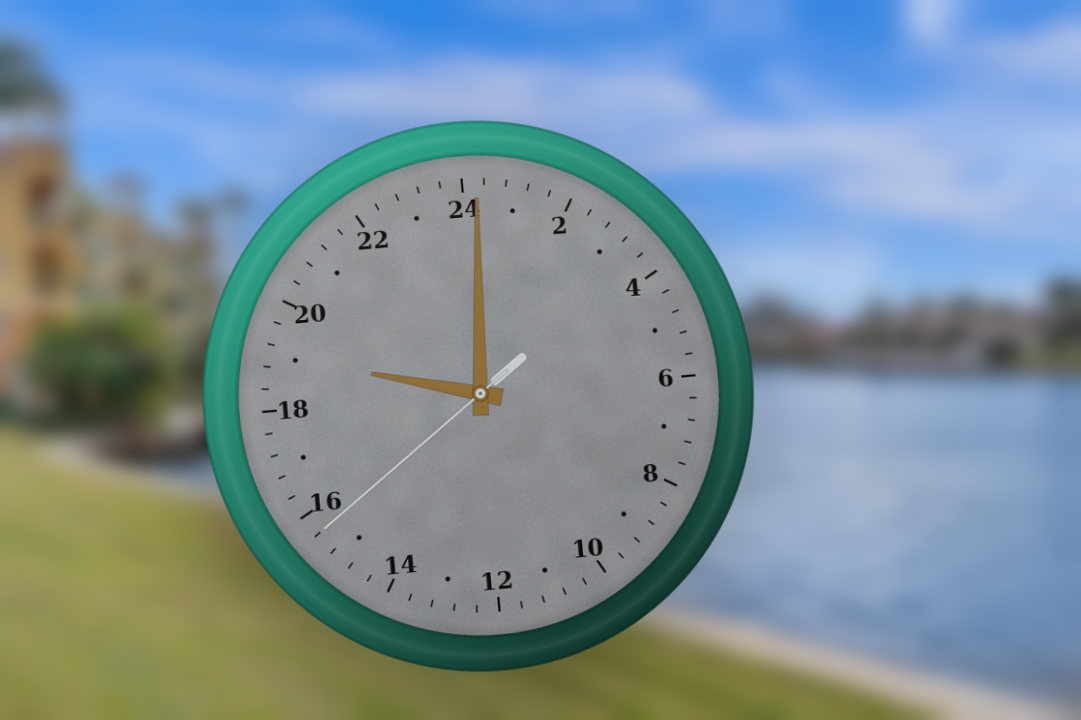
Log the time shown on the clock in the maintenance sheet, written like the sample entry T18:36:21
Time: T19:00:39
